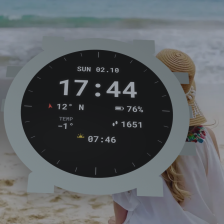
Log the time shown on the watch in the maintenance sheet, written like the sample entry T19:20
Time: T17:44
